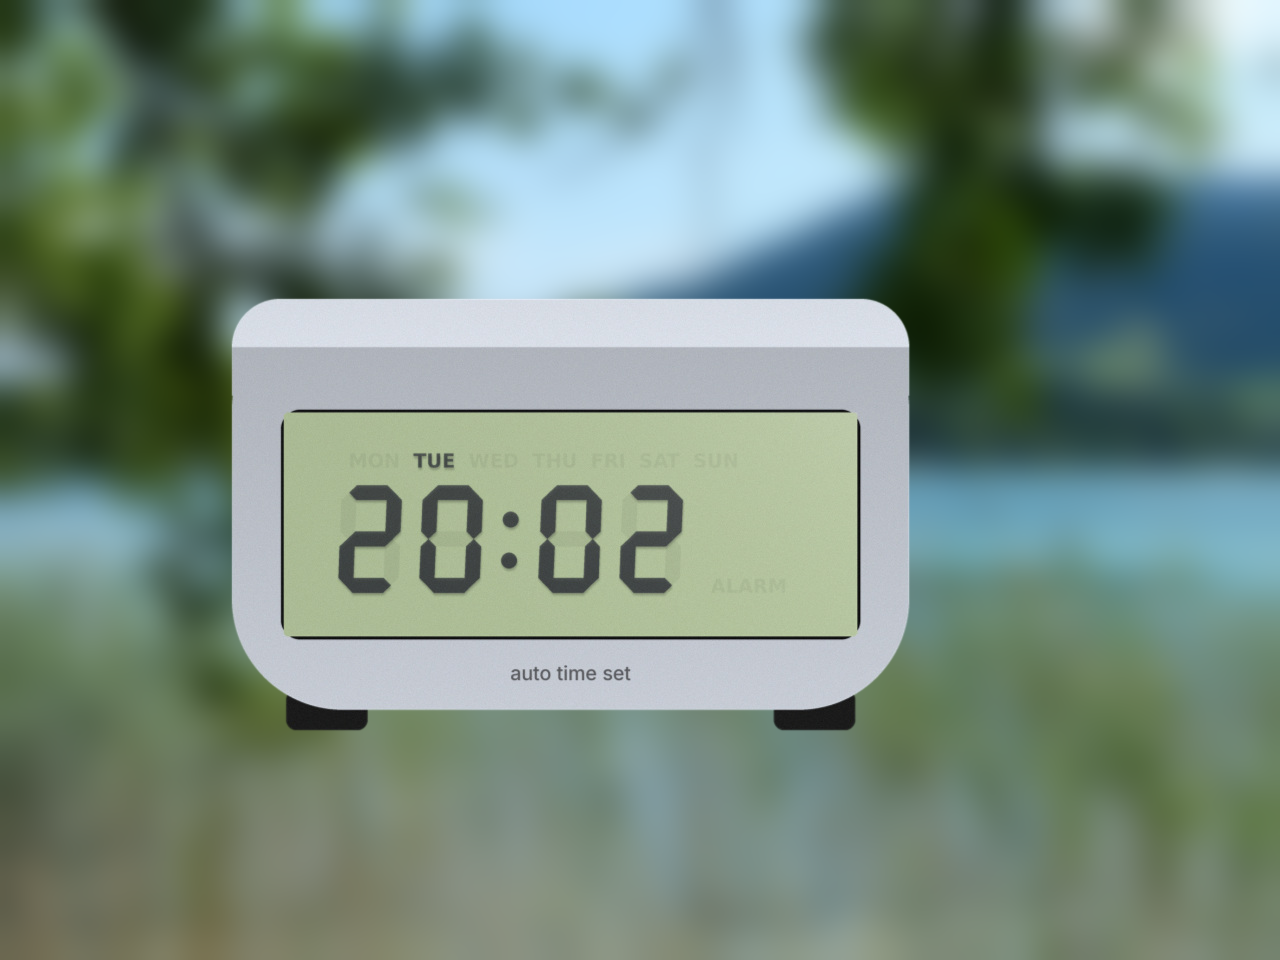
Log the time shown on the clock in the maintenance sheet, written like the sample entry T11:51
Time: T20:02
